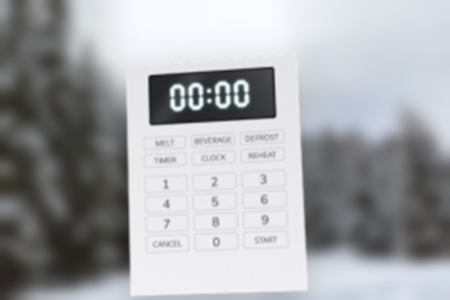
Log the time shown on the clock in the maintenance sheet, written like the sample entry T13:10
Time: T00:00
